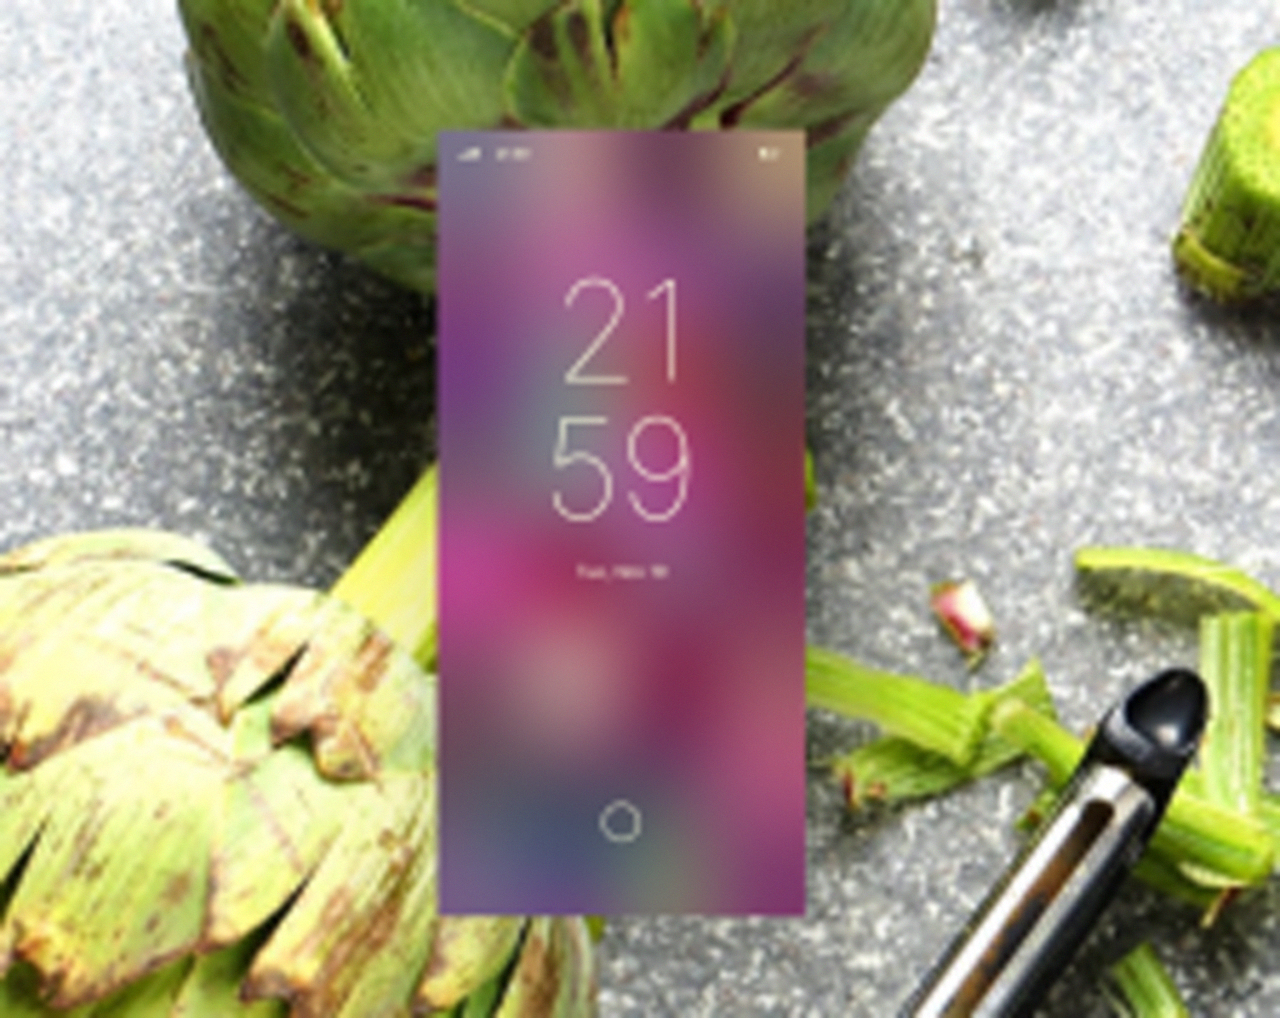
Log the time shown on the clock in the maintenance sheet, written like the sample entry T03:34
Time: T21:59
